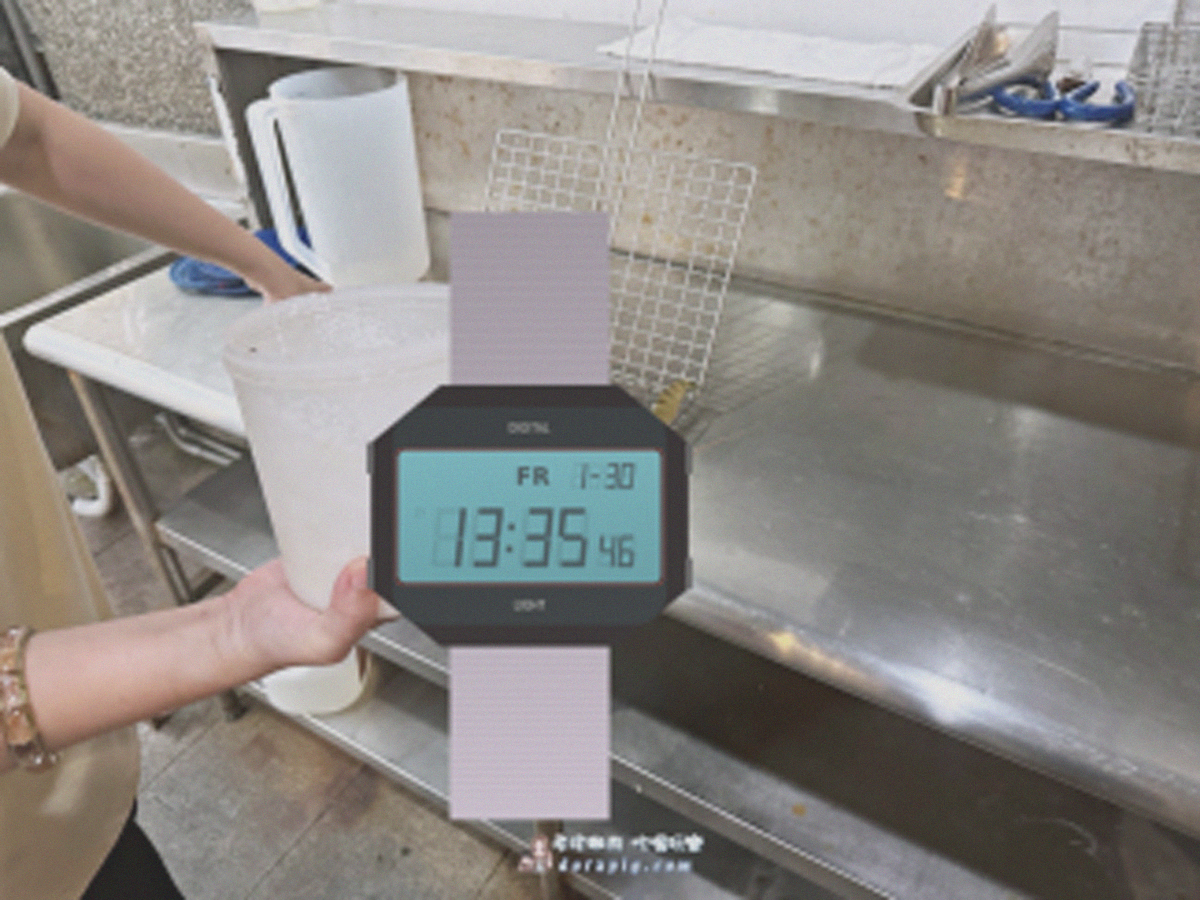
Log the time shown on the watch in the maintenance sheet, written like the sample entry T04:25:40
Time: T13:35:46
